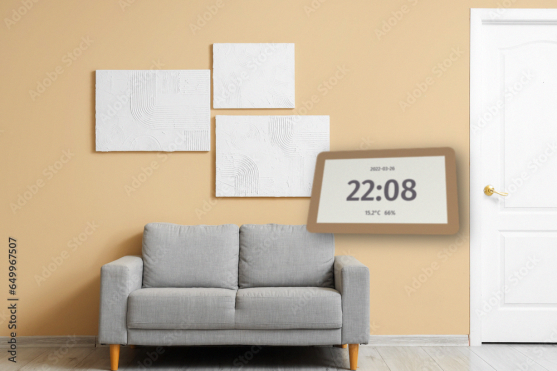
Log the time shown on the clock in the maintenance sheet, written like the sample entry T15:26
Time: T22:08
